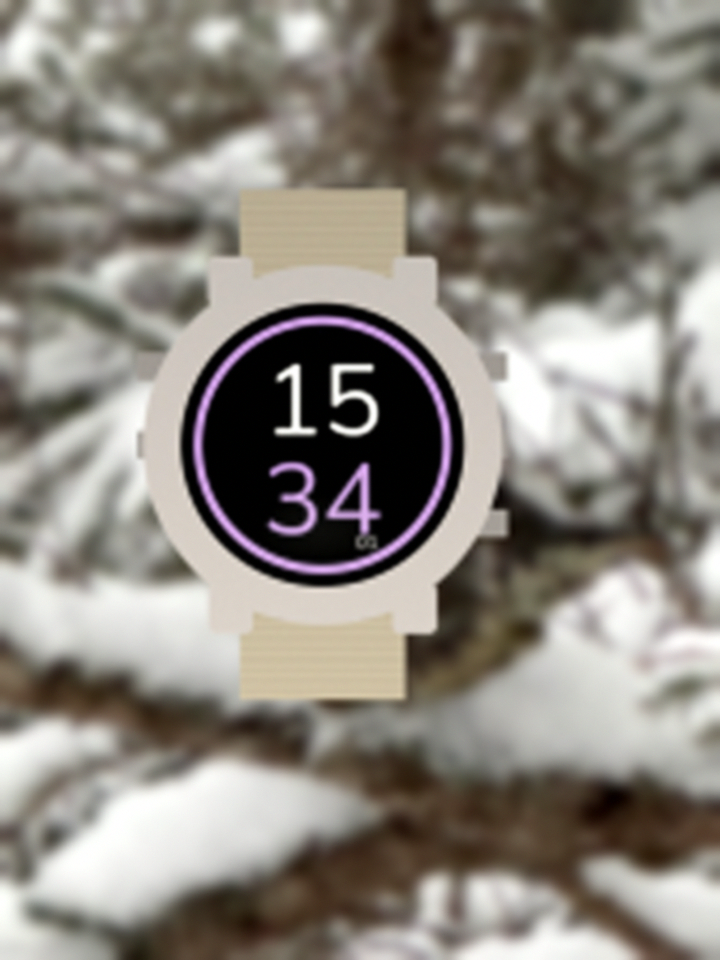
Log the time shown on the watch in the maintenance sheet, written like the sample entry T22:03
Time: T15:34
